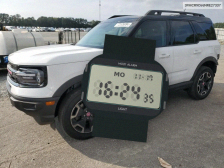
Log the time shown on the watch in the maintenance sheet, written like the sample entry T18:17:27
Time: T16:24:35
